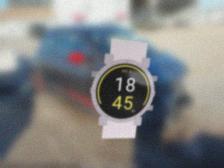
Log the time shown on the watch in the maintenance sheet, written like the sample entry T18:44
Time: T18:45
